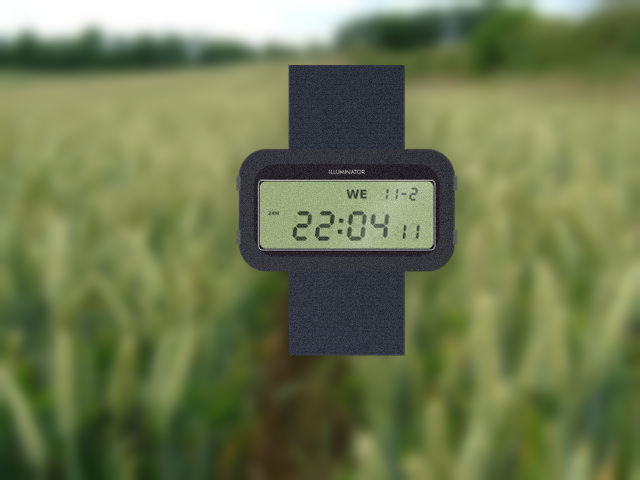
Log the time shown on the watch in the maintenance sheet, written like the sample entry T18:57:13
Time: T22:04:11
